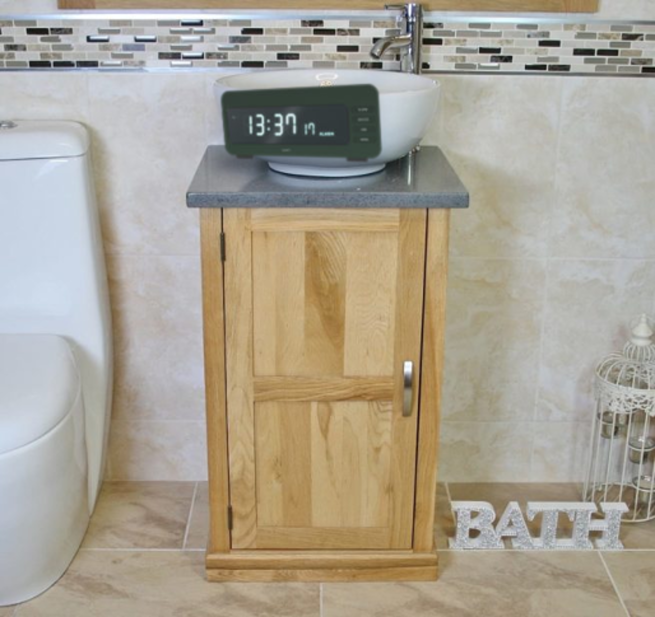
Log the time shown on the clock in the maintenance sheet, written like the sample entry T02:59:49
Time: T13:37:17
